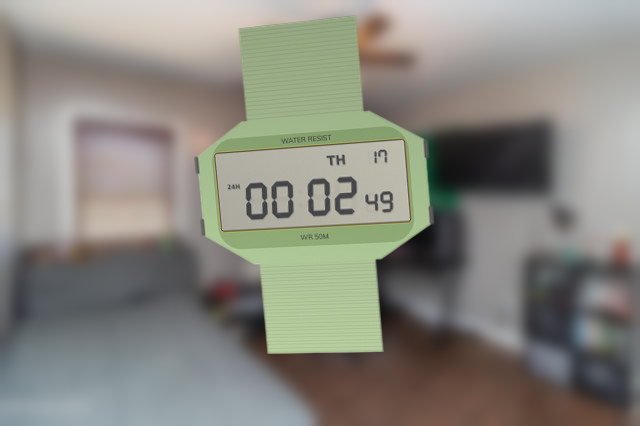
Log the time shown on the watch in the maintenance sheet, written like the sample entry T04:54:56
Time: T00:02:49
